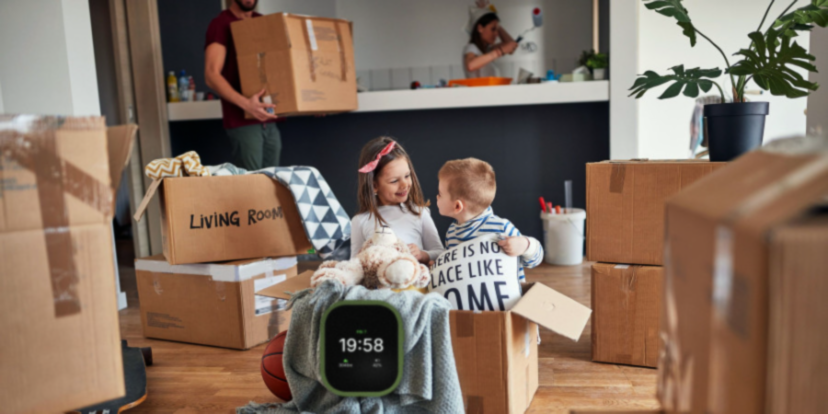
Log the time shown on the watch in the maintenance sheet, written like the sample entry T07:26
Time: T19:58
